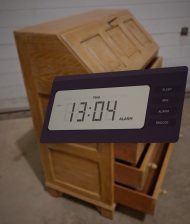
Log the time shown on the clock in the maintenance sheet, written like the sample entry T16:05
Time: T13:04
